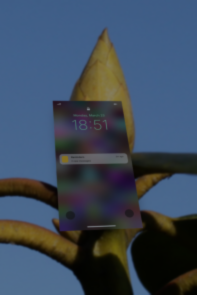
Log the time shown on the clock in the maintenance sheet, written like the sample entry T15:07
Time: T18:51
